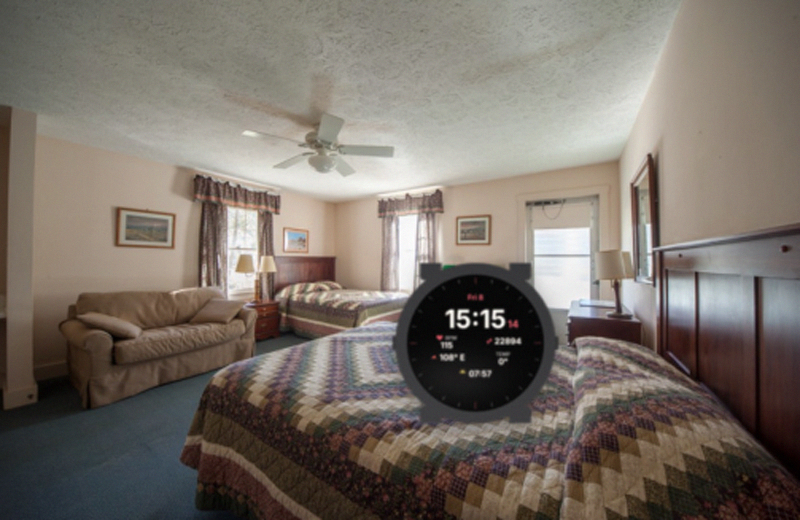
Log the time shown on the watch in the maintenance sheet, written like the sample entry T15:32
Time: T15:15
